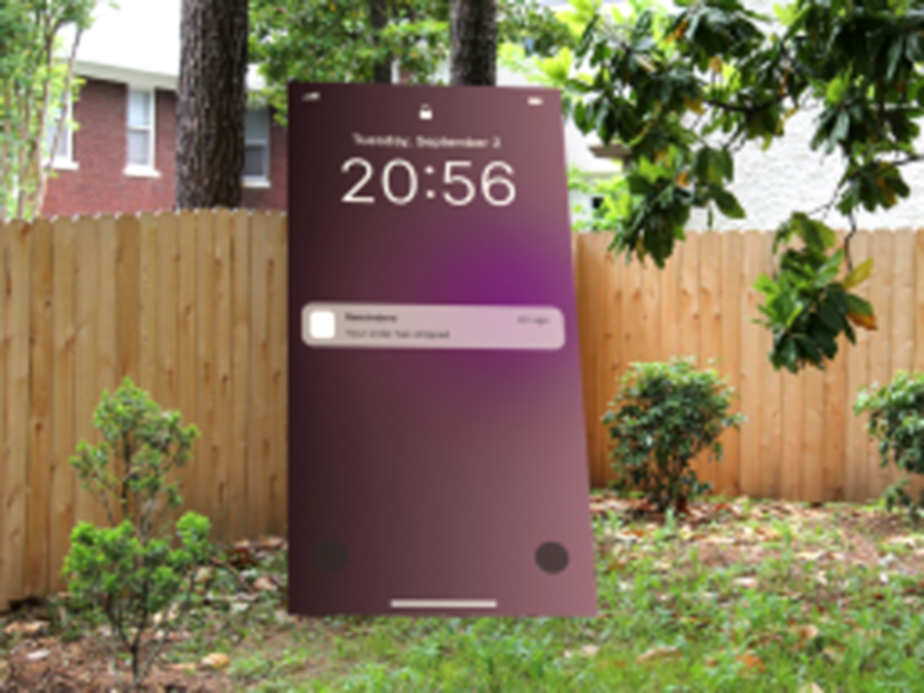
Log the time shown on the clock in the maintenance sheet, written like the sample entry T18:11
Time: T20:56
